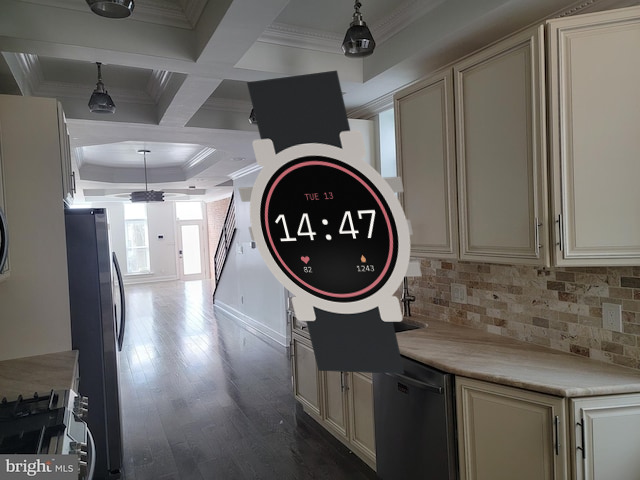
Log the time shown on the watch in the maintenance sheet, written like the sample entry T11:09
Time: T14:47
